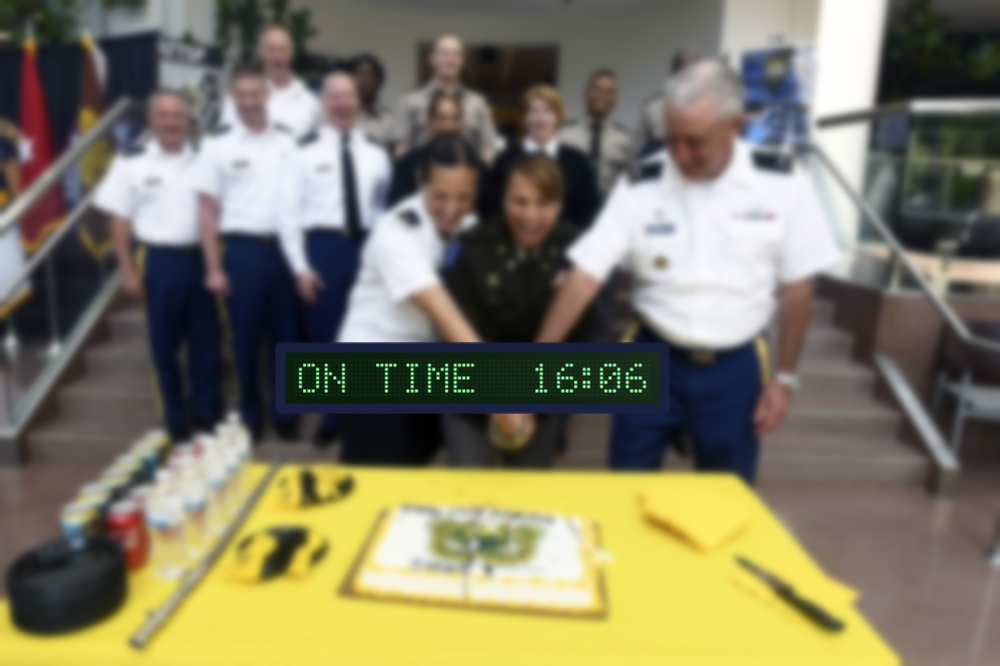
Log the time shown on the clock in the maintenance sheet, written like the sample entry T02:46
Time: T16:06
